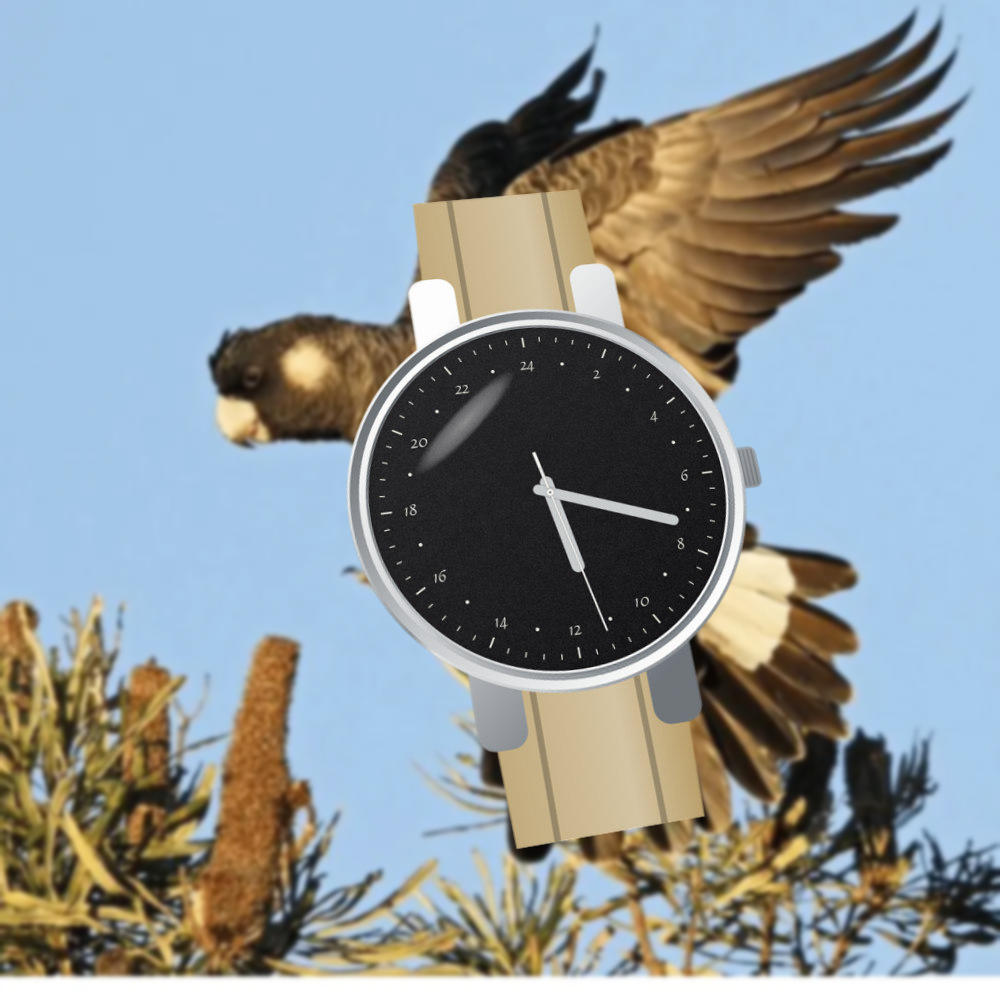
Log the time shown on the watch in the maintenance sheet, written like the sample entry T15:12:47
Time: T11:18:28
